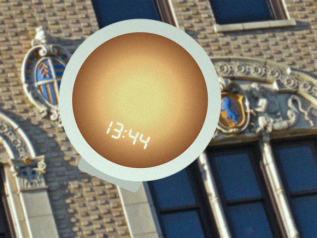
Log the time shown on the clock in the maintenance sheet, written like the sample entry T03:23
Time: T13:44
